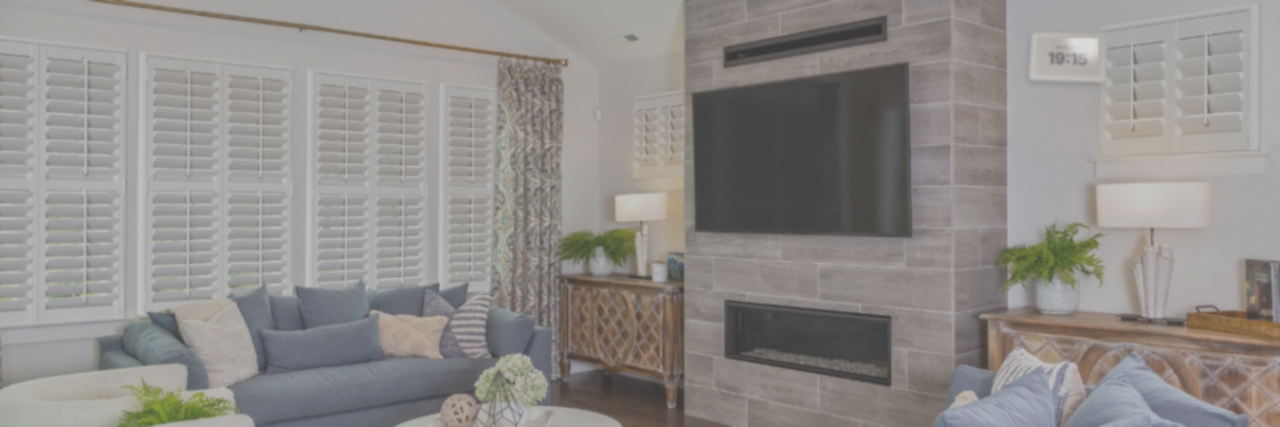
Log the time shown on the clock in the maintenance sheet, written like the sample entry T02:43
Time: T19:15
